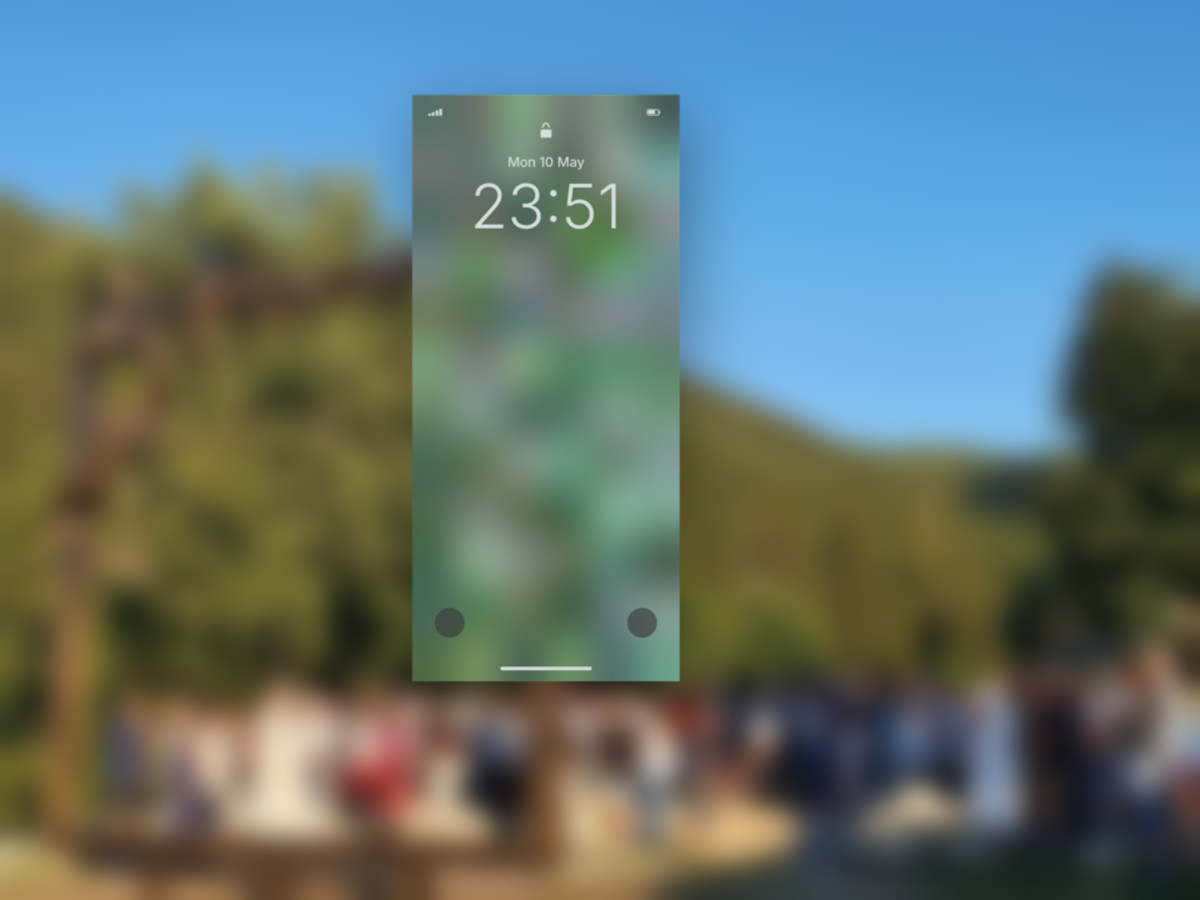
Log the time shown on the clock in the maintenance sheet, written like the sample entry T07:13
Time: T23:51
